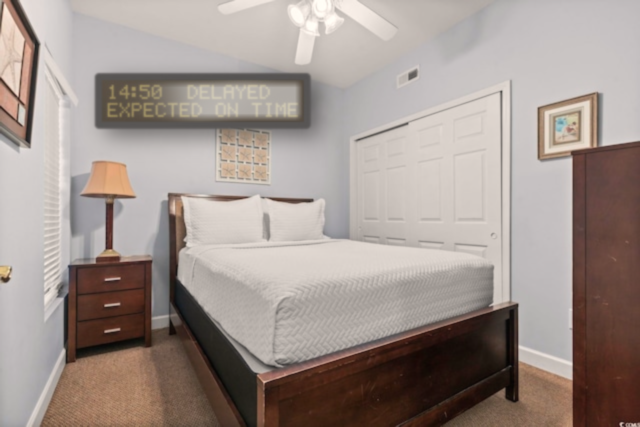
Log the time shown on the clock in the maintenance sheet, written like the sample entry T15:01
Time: T14:50
